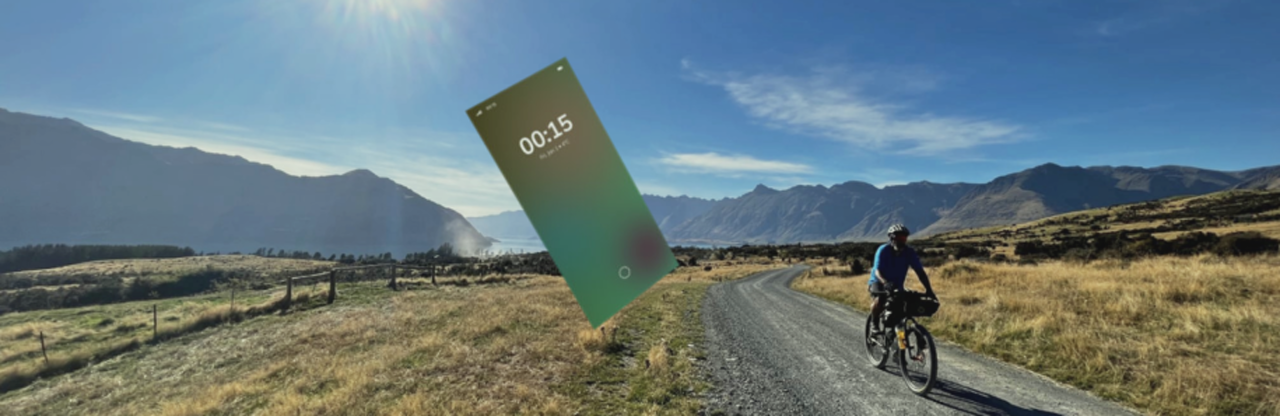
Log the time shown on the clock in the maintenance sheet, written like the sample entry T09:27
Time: T00:15
